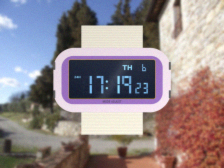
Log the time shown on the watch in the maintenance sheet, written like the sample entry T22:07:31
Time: T17:19:23
